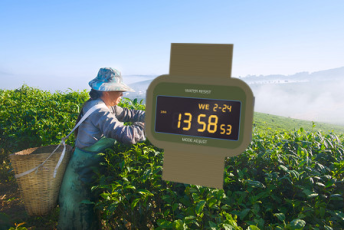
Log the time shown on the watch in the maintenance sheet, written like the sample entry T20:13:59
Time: T13:58:53
